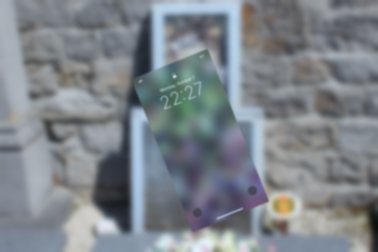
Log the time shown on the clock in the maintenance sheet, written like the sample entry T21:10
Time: T22:27
